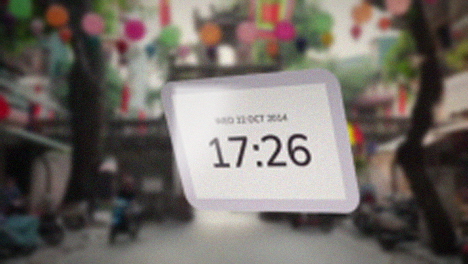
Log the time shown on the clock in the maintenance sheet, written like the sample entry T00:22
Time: T17:26
